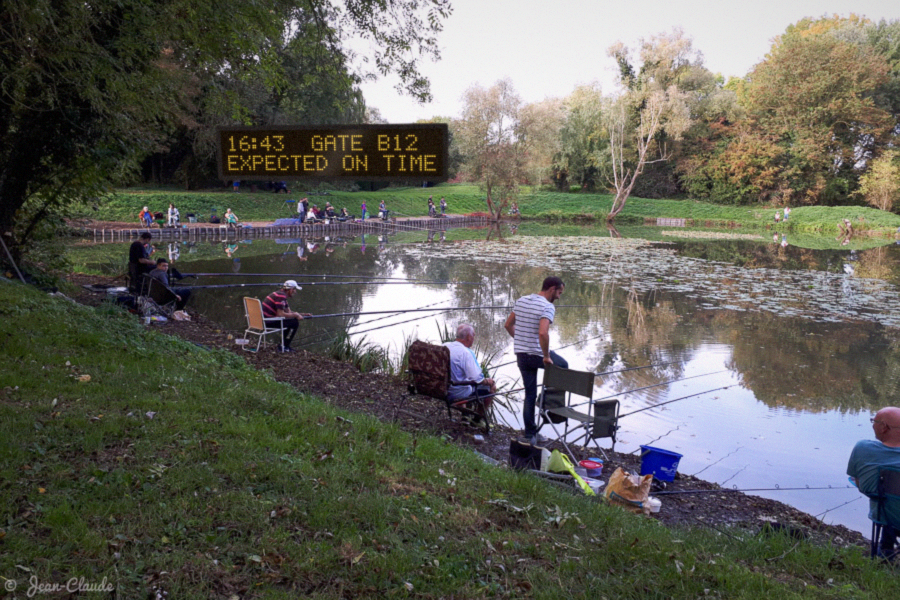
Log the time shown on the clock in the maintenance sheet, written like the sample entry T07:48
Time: T16:43
